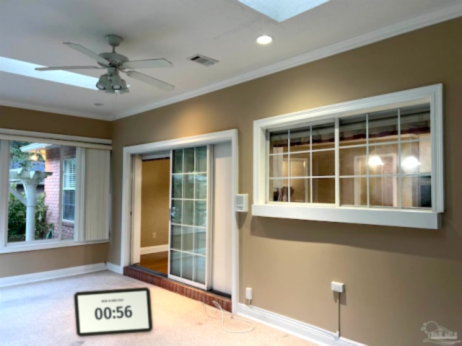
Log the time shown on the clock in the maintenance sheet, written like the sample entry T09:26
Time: T00:56
